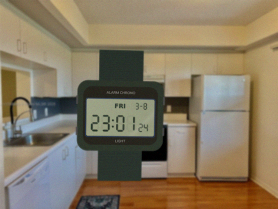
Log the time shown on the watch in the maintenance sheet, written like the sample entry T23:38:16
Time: T23:01:24
